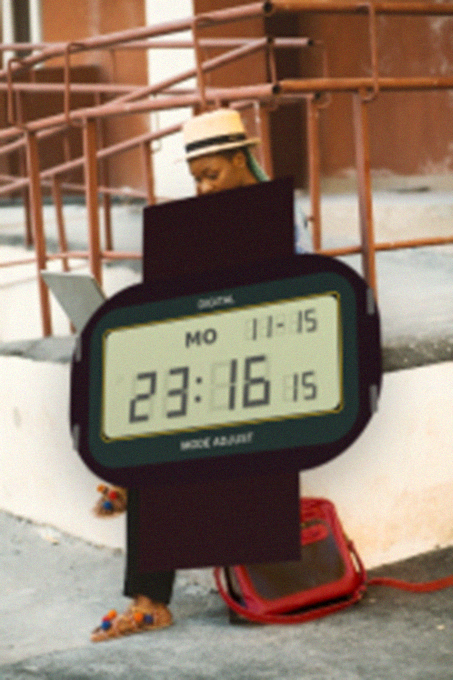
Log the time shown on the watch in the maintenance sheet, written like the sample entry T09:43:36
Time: T23:16:15
